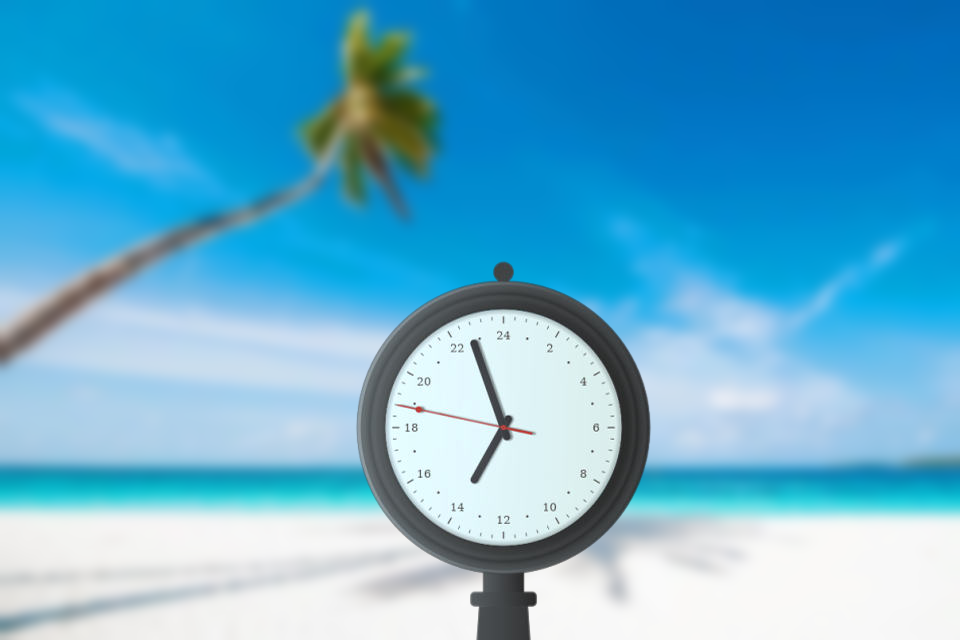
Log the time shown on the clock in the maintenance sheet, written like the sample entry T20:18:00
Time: T13:56:47
